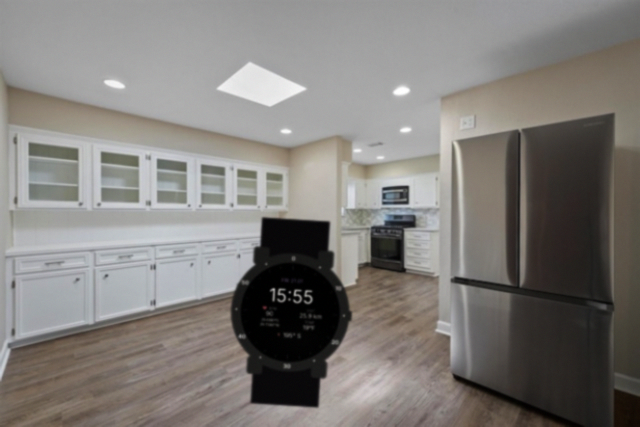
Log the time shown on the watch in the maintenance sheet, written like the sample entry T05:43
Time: T15:55
